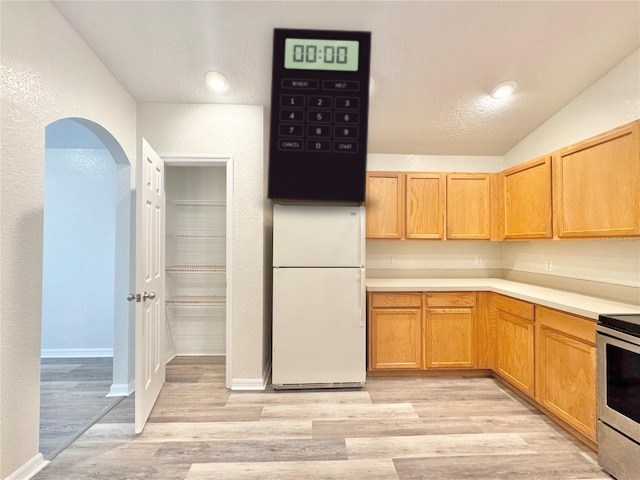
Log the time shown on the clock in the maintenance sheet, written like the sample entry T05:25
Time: T00:00
